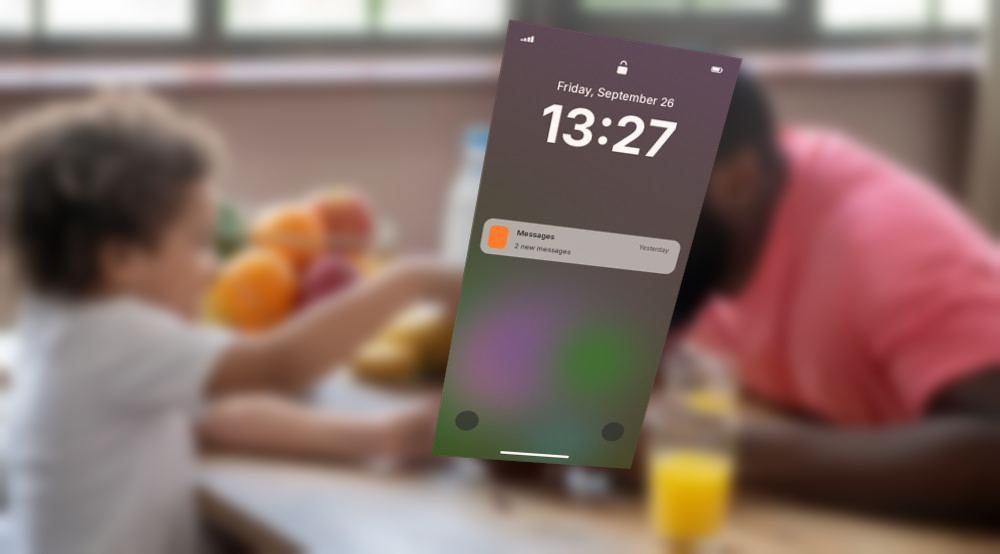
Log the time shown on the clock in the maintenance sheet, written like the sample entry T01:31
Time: T13:27
